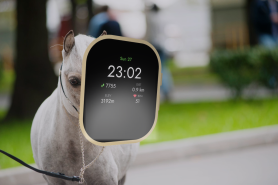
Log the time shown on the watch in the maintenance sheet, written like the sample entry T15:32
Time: T23:02
